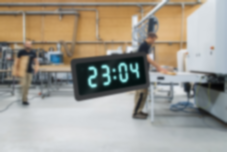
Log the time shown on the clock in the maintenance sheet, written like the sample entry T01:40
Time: T23:04
